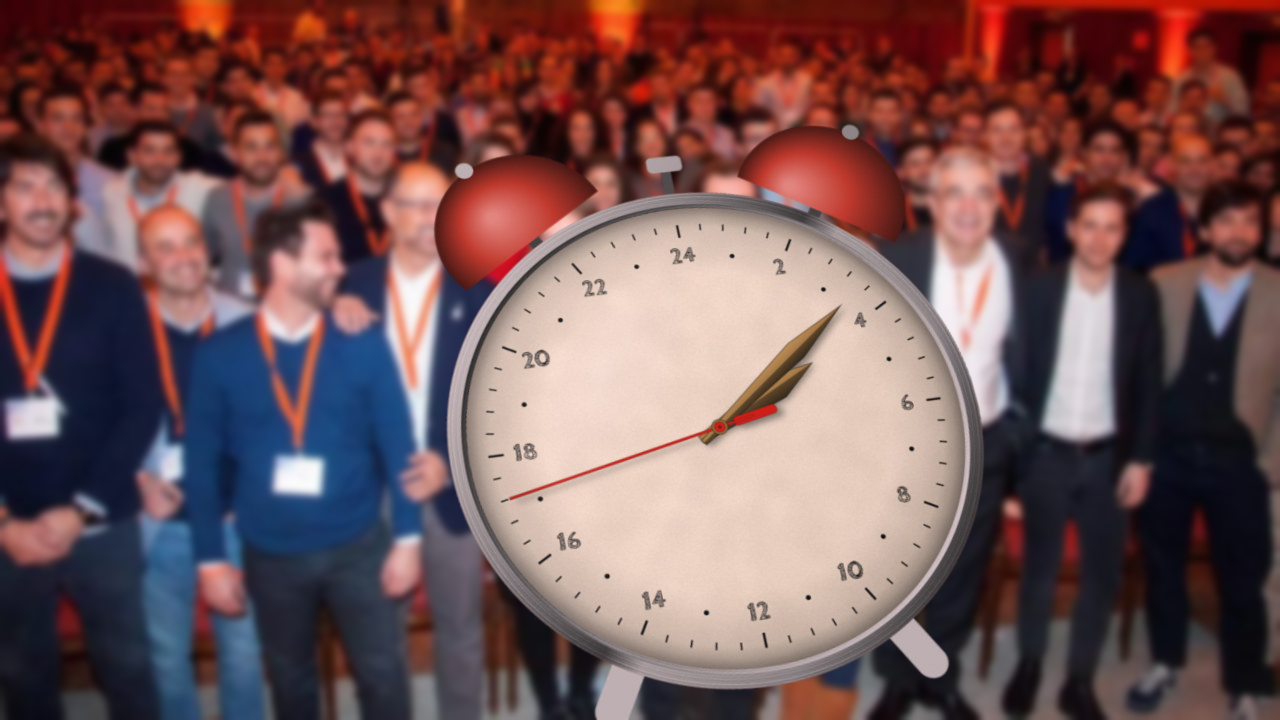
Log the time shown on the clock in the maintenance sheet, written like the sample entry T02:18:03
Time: T04:08:43
